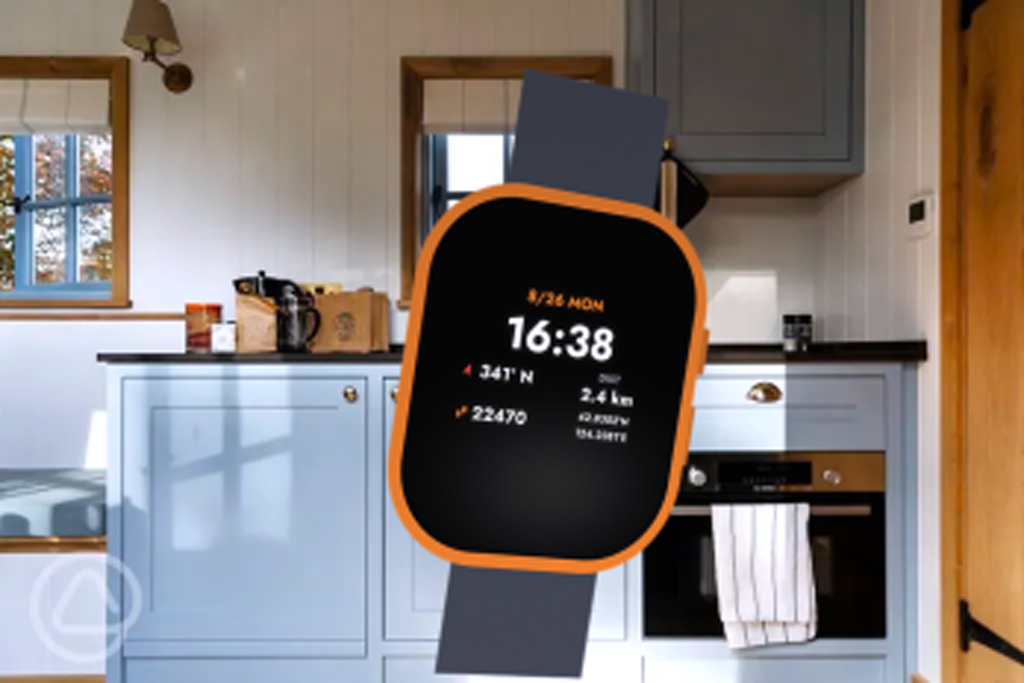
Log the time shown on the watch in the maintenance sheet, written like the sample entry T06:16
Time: T16:38
